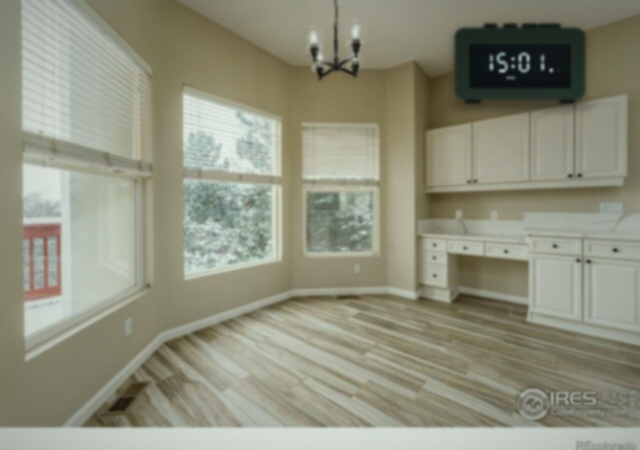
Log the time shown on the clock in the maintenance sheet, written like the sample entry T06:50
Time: T15:01
